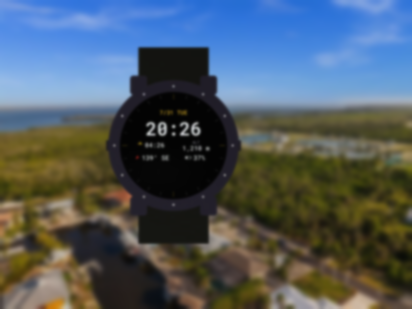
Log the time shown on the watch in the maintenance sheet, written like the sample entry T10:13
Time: T20:26
